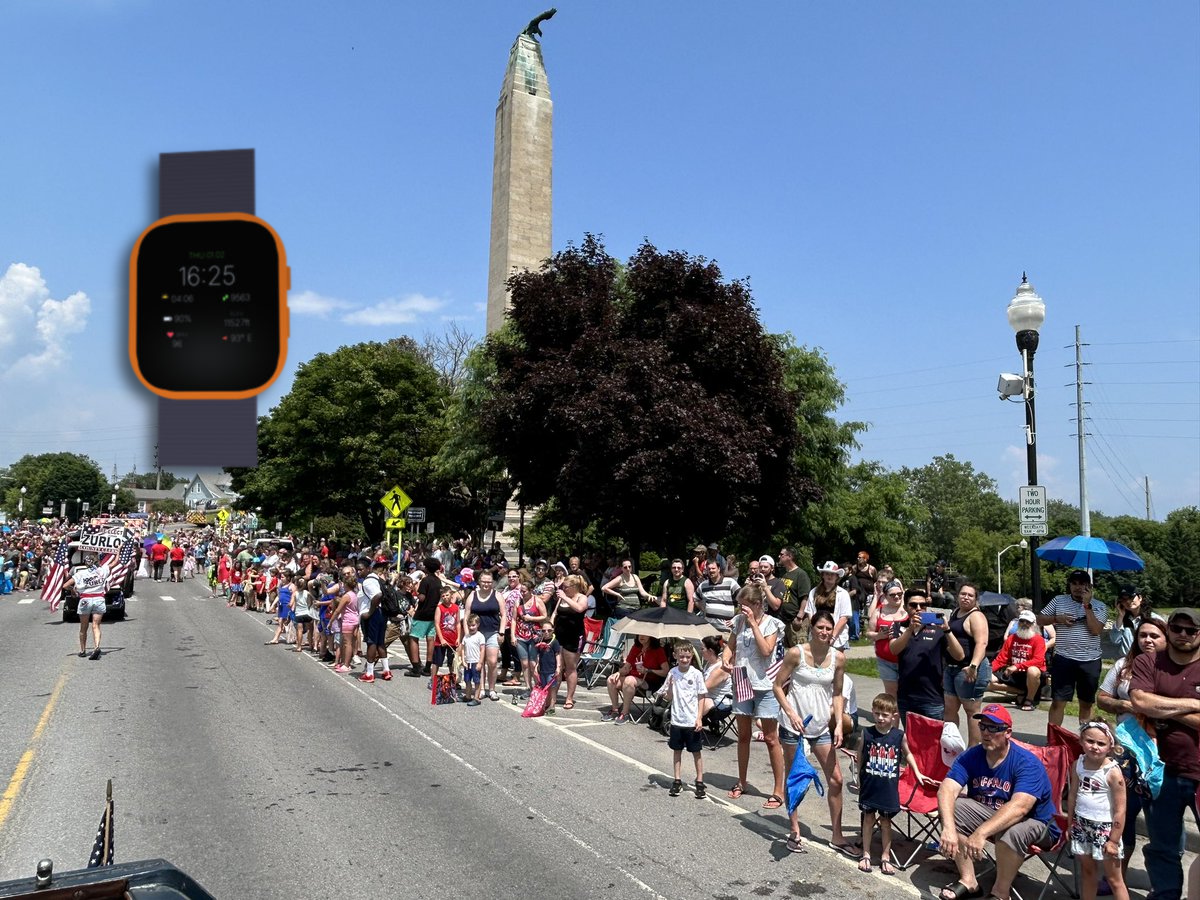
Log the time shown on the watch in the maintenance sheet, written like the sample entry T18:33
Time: T16:25
